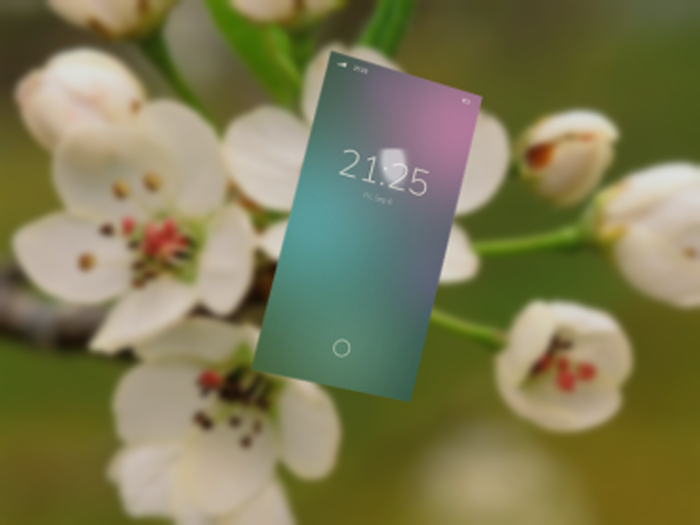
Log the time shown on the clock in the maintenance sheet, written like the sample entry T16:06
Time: T21:25
